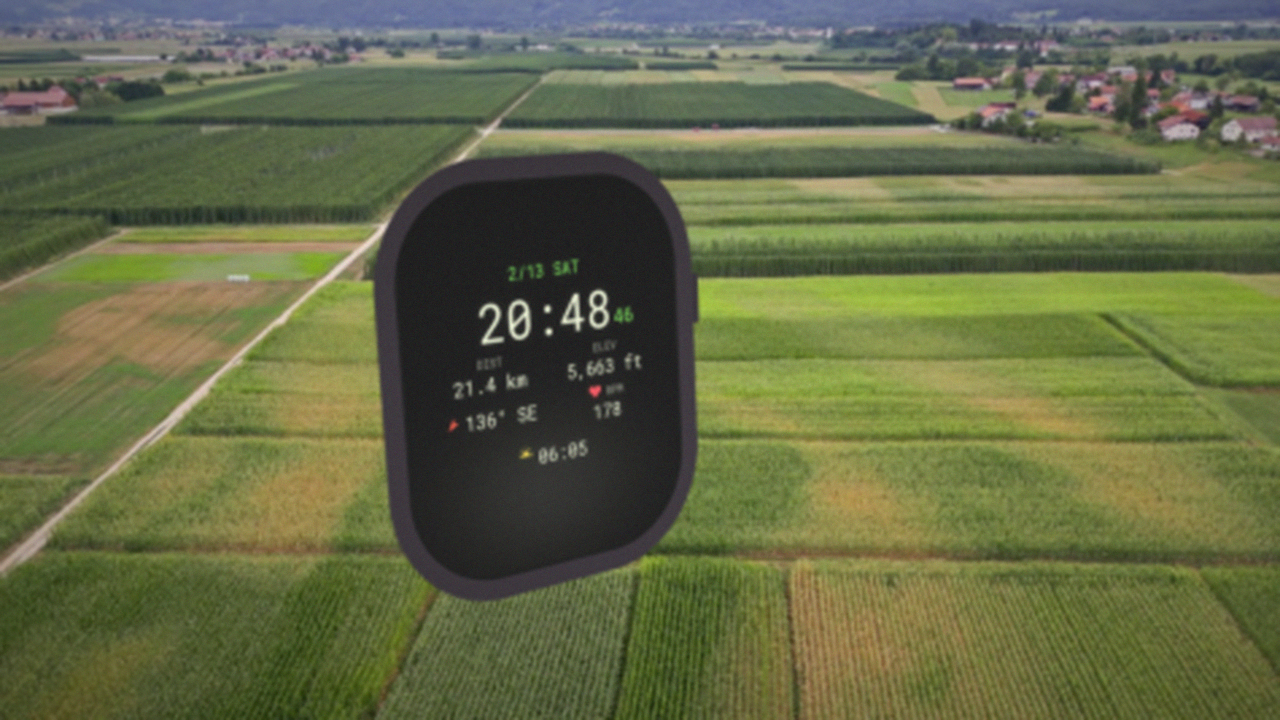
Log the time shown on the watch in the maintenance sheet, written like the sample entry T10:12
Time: T20:48
